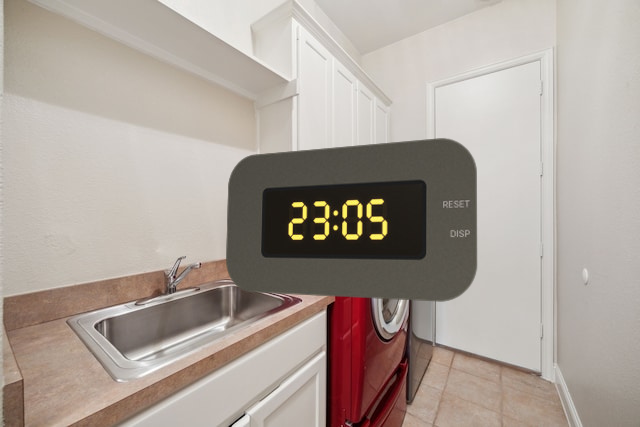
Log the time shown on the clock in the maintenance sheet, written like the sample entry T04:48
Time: T23:05
